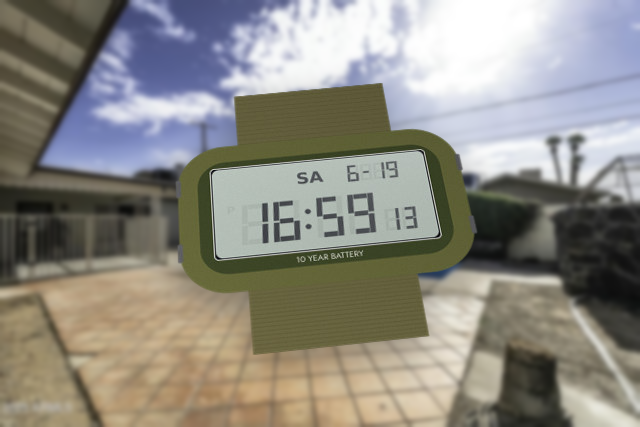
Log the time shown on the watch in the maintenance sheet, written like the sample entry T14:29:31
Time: T16:59:13
